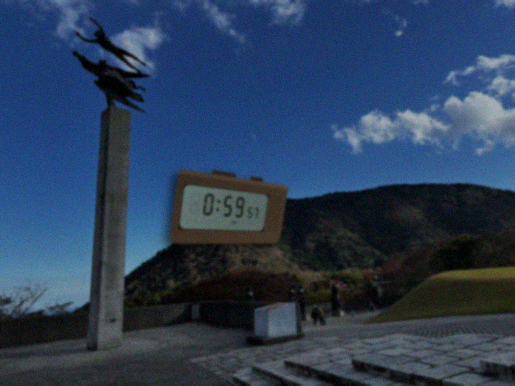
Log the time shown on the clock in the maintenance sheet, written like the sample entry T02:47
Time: T00:59
